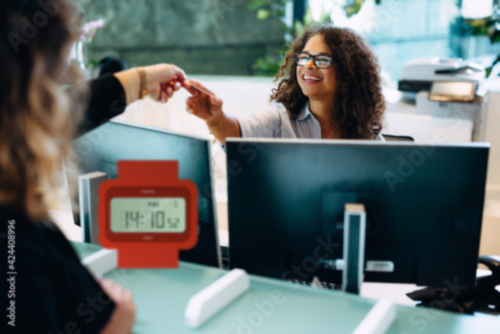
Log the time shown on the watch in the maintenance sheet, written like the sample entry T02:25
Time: T14:10
